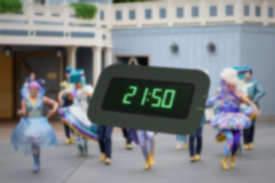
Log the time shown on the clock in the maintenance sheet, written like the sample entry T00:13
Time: T21:50
